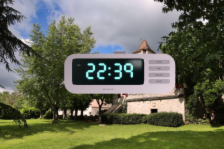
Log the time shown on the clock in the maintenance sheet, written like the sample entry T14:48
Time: T22:39
